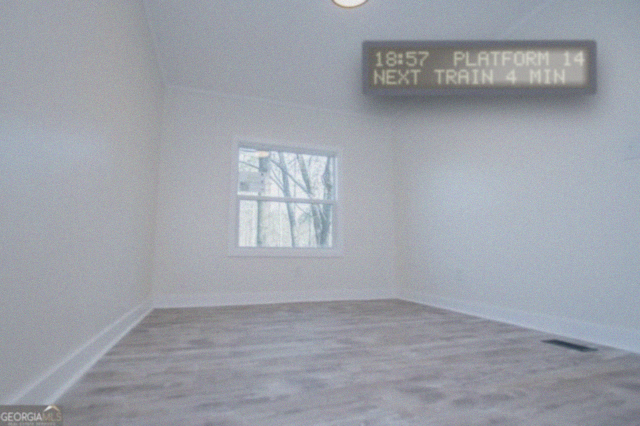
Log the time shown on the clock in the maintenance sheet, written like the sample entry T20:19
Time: T18:57
